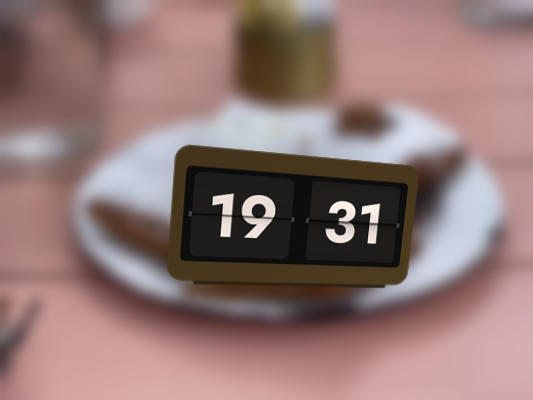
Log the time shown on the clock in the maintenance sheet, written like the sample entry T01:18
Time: T19:31
